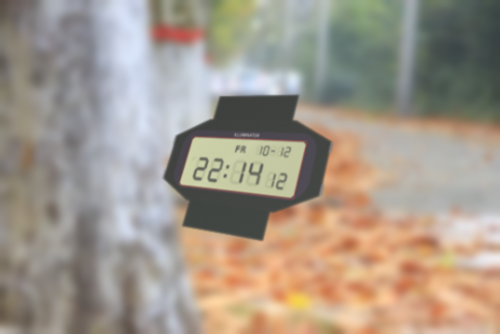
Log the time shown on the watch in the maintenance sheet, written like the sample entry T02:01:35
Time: T22:14:12
